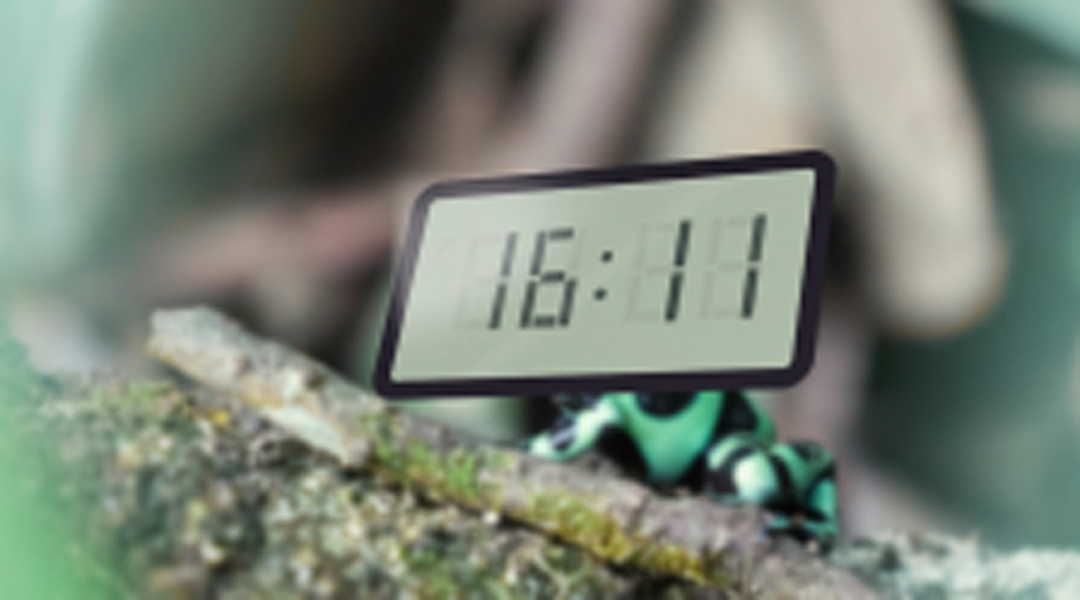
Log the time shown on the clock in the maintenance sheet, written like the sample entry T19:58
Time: T16:11
